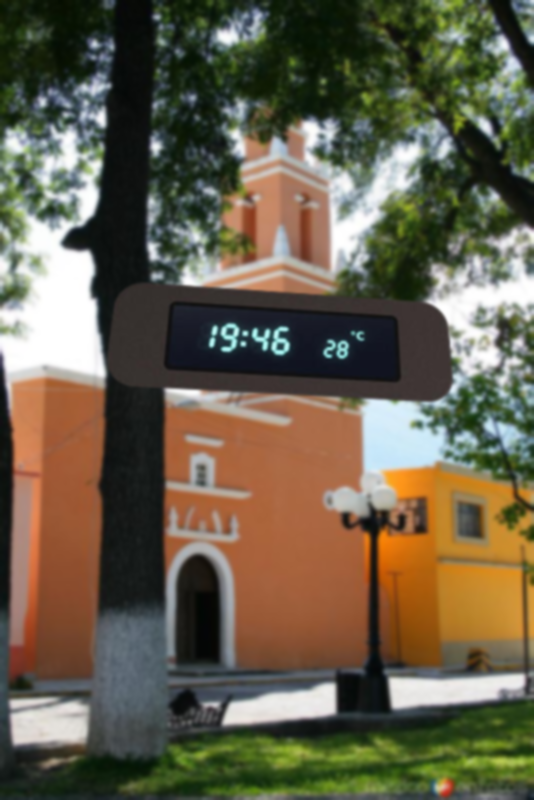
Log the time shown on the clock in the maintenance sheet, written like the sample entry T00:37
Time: T19:46
